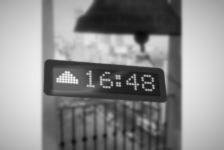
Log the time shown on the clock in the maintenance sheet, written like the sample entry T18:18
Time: T16:48
